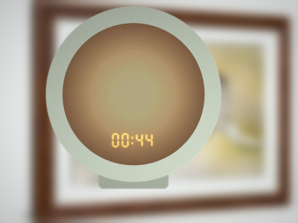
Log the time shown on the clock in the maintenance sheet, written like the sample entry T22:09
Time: T00:44
